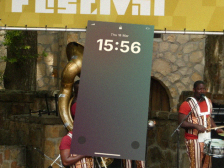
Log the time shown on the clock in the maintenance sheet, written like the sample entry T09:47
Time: T15:56
